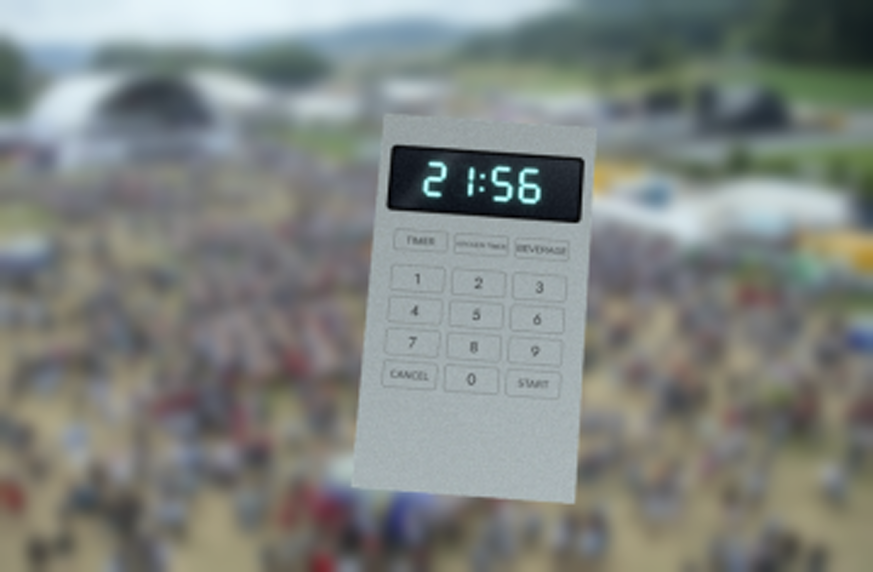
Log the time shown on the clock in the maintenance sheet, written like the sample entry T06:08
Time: T21:56
